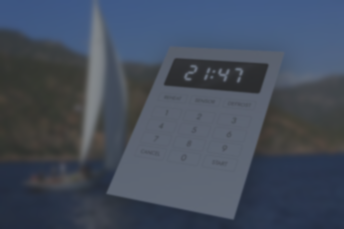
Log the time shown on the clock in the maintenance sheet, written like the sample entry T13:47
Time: T21:47
